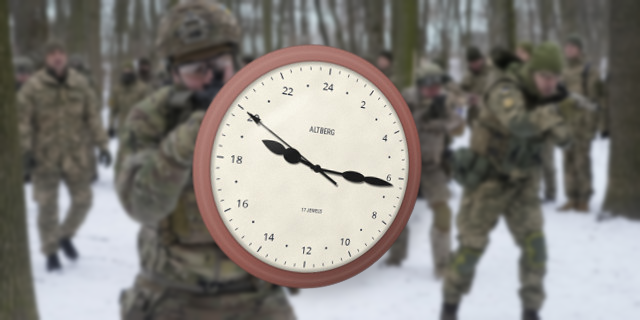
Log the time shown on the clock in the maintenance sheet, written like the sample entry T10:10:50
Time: T19:15:50
